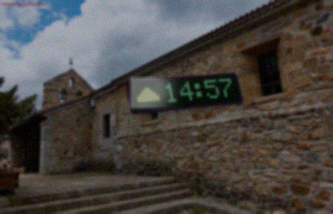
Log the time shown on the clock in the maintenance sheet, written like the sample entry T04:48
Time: T14:57
